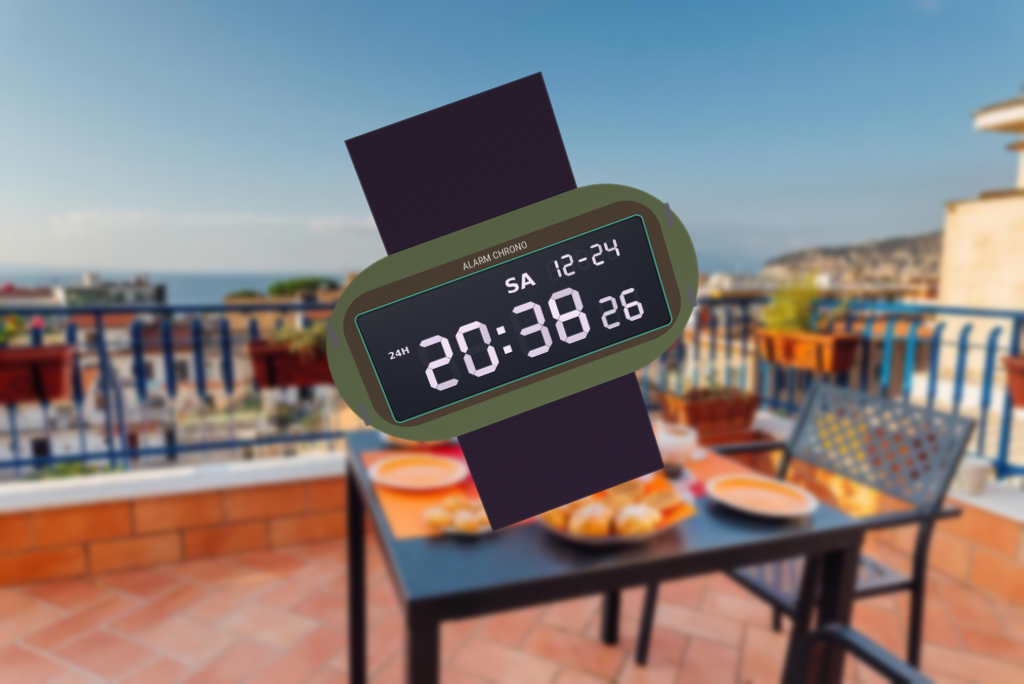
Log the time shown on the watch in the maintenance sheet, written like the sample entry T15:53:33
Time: T20:38:26
